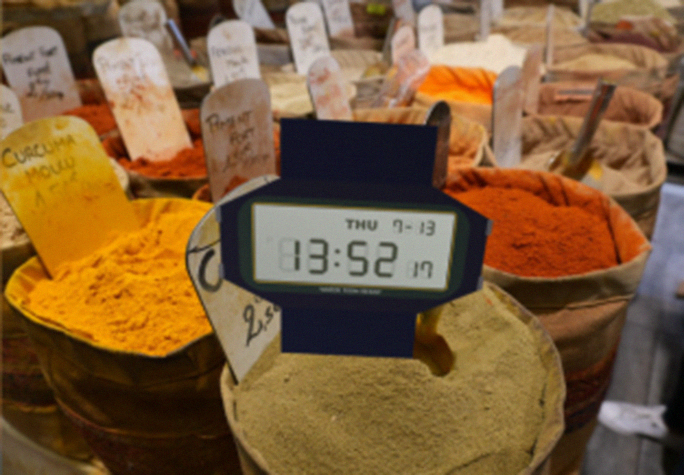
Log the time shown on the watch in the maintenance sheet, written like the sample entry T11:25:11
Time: T13:52:17
